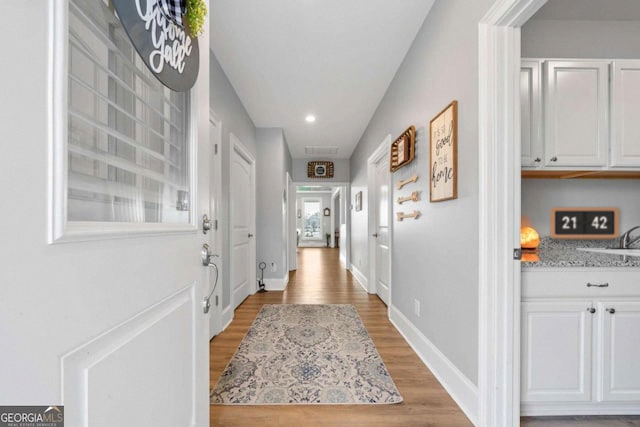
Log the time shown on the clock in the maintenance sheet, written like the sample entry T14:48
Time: T21:42
